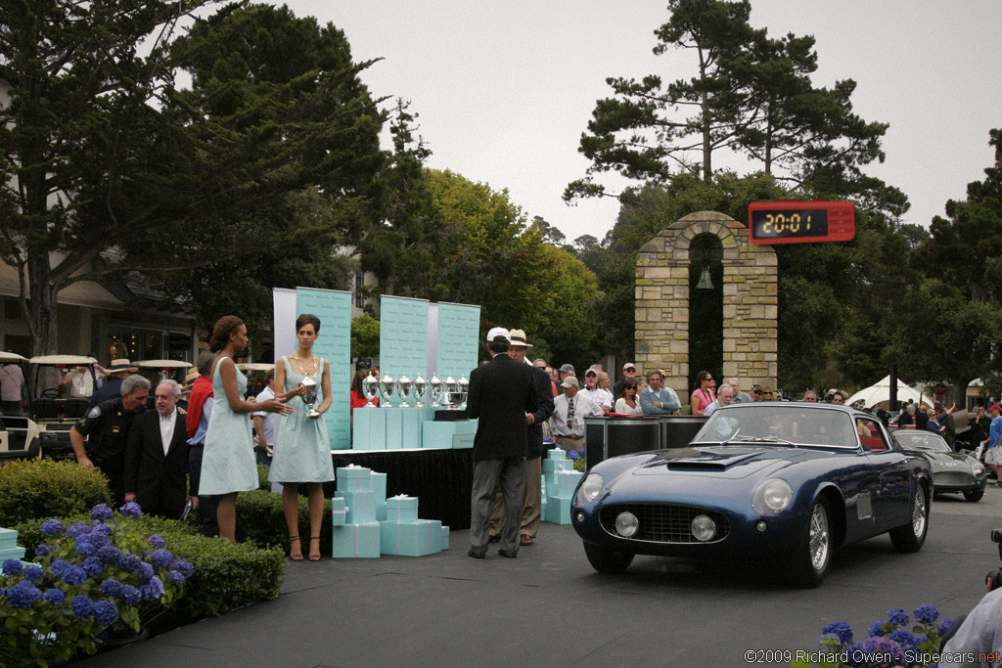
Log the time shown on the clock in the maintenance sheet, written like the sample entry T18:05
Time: T20:01
